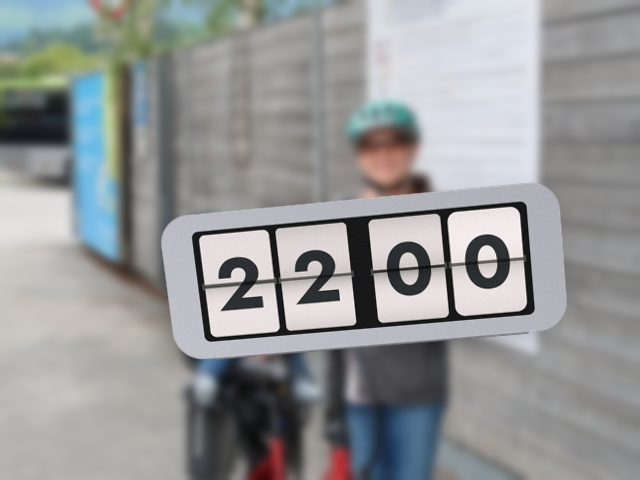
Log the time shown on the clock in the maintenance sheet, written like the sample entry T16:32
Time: T22:00
